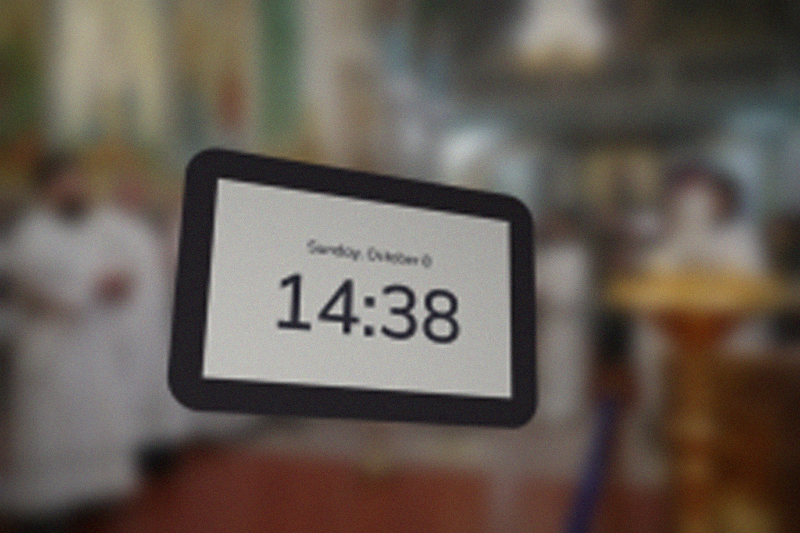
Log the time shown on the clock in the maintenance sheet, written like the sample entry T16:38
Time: T14:38
